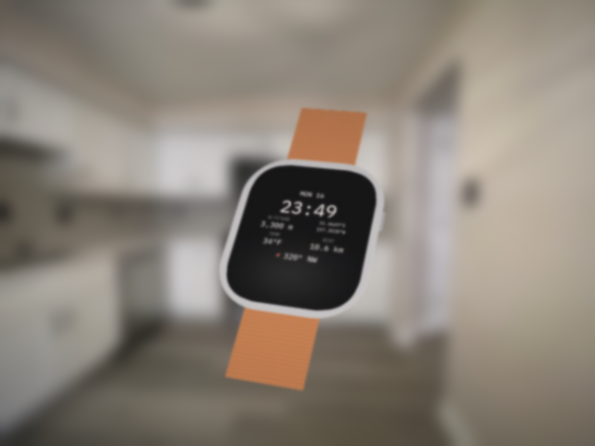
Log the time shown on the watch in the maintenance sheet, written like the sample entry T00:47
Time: T23:49
